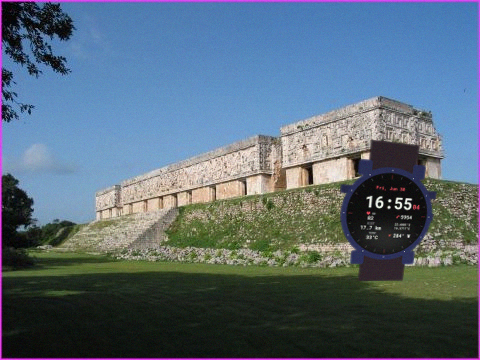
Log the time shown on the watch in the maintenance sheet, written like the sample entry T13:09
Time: T16:55
